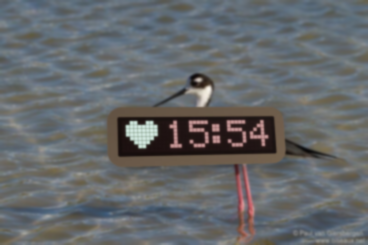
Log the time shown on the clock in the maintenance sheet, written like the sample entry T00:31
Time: T15:54
